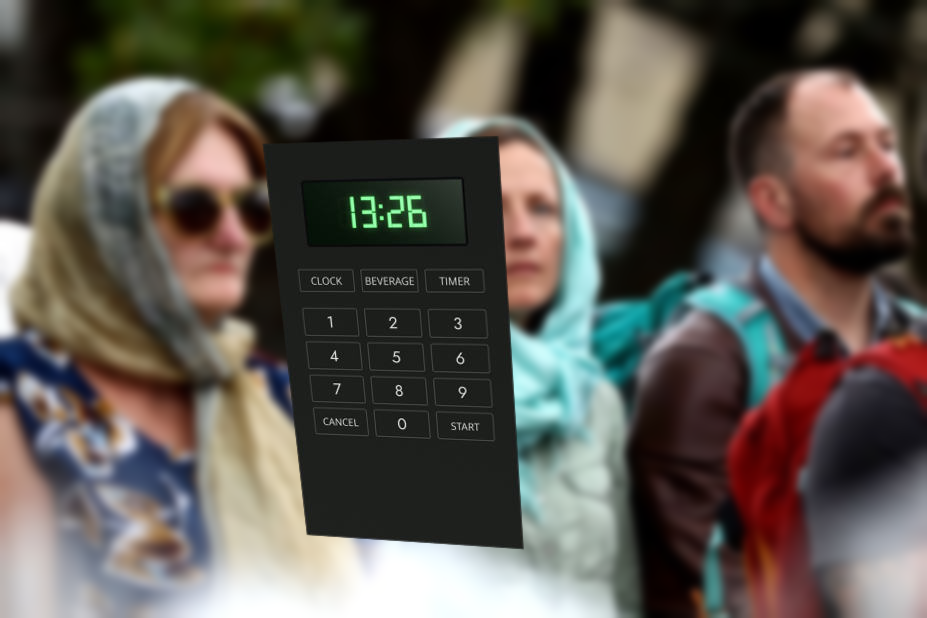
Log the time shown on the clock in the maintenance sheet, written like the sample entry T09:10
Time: T13:26
